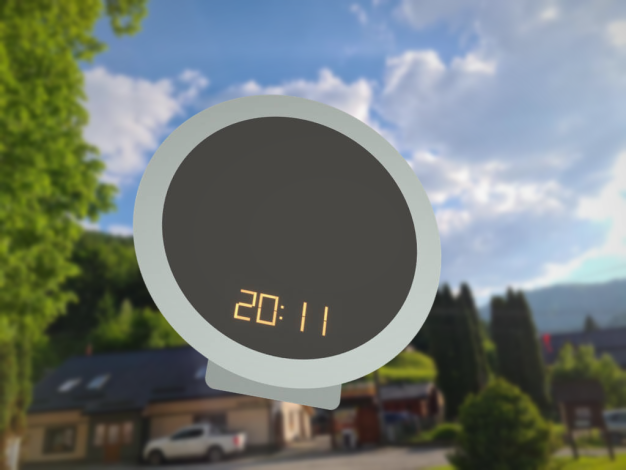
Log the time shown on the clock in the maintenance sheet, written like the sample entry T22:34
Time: T20:11
